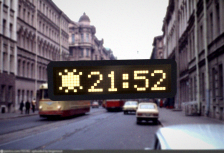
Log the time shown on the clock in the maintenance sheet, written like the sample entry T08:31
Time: T21:52
